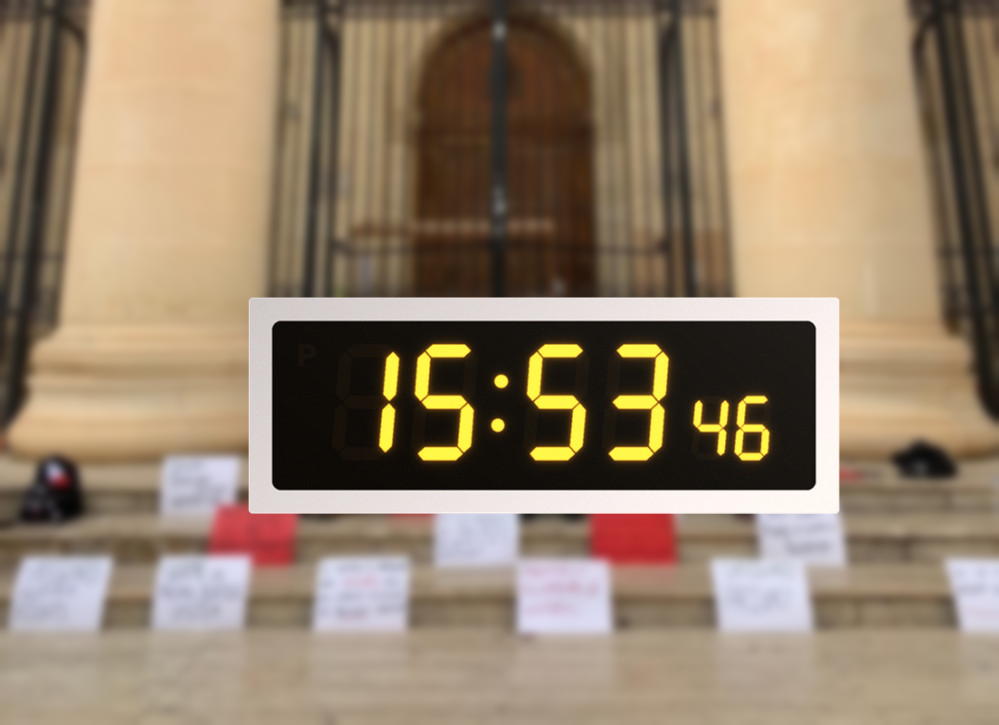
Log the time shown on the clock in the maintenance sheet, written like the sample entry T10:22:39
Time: T15:53:46
